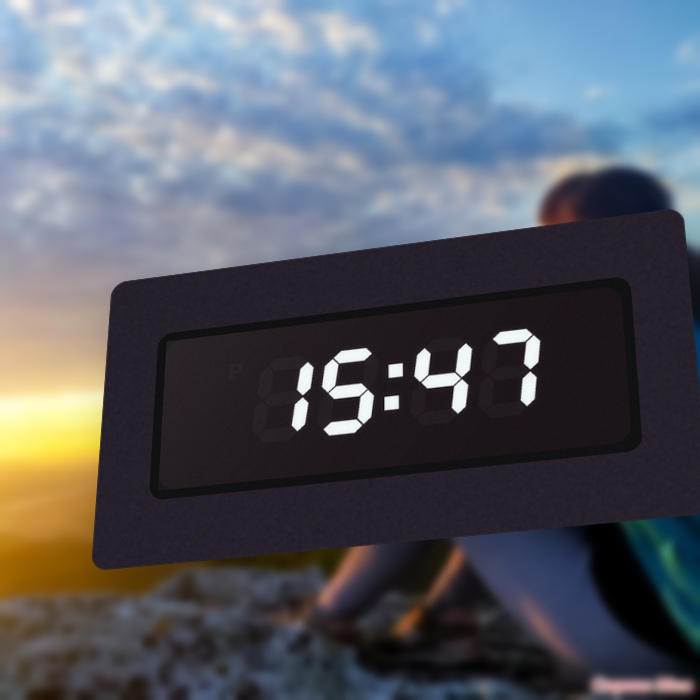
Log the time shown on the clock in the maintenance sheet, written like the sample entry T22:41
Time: T15:47
